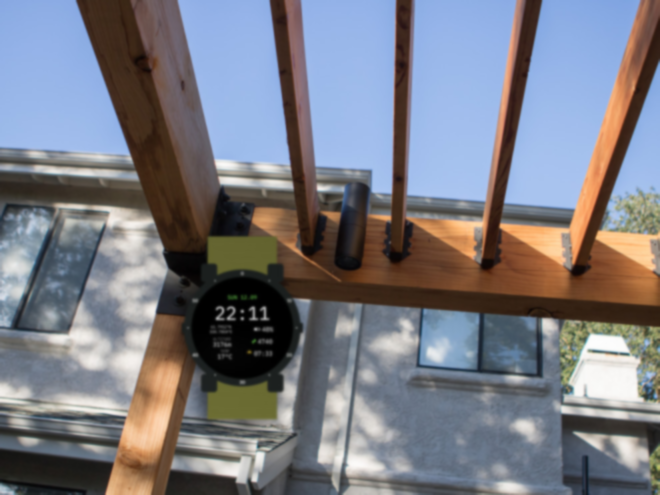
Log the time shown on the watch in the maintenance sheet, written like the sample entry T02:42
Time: T22:11
